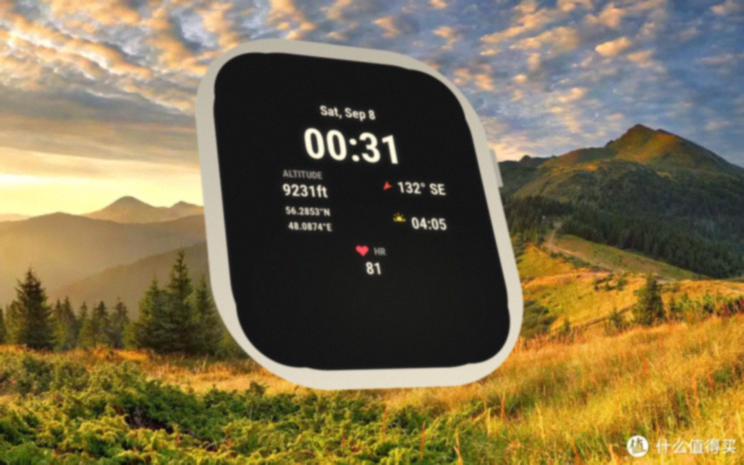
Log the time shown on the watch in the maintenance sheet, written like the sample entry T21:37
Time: T00:31
